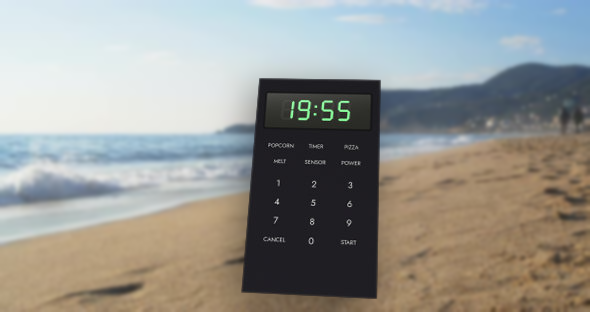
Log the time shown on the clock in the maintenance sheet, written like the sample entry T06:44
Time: T19:55
